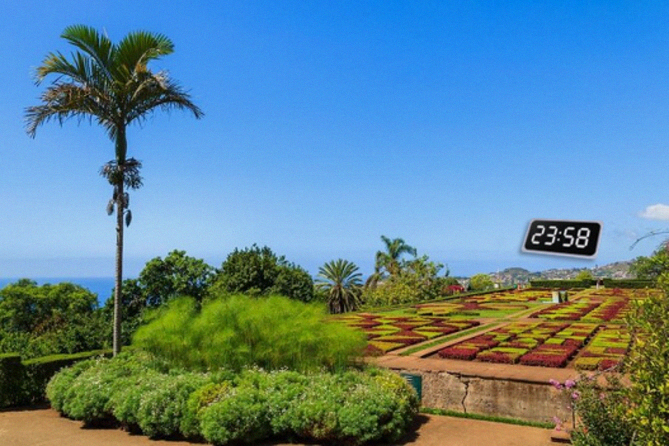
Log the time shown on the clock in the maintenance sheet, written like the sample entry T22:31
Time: T23:58
